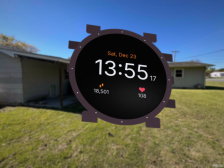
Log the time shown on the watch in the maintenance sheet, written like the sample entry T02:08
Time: T13:55
